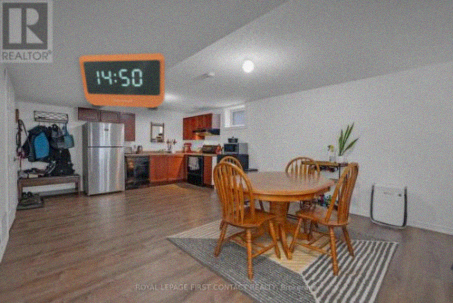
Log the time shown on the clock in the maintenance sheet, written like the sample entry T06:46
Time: T14:50
